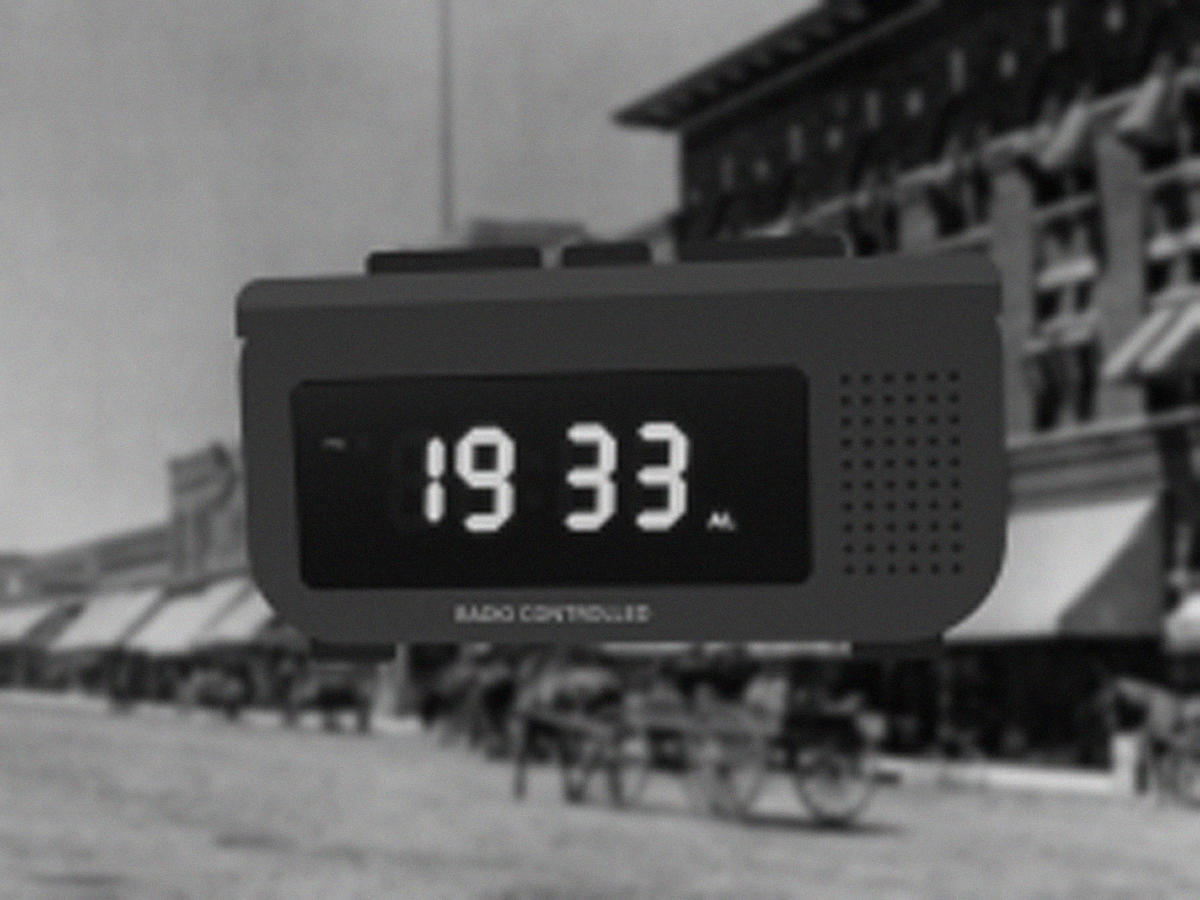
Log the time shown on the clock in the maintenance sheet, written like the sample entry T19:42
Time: T19:33
